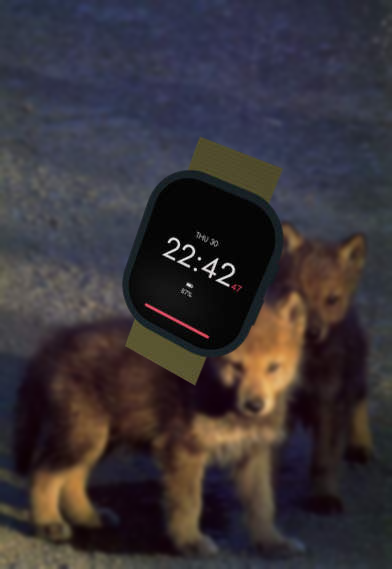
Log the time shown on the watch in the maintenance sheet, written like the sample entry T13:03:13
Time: T22:42:47
